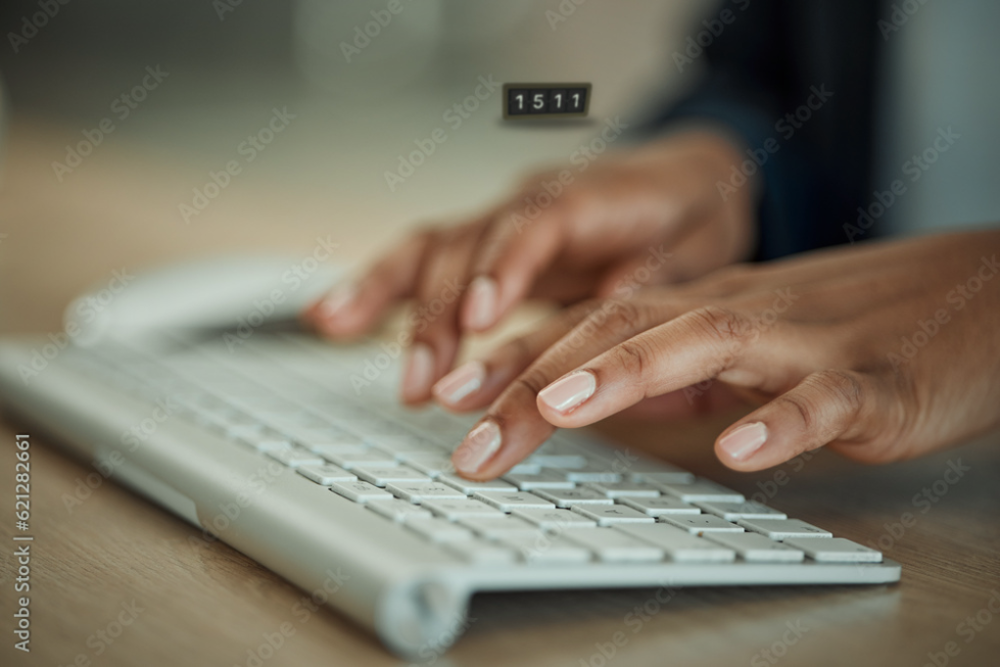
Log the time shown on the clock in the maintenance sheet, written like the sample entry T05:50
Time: T15:11
